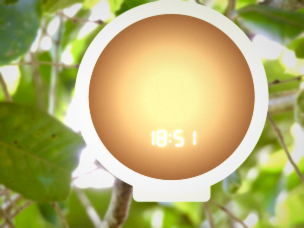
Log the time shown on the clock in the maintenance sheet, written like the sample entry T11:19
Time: T18:51
